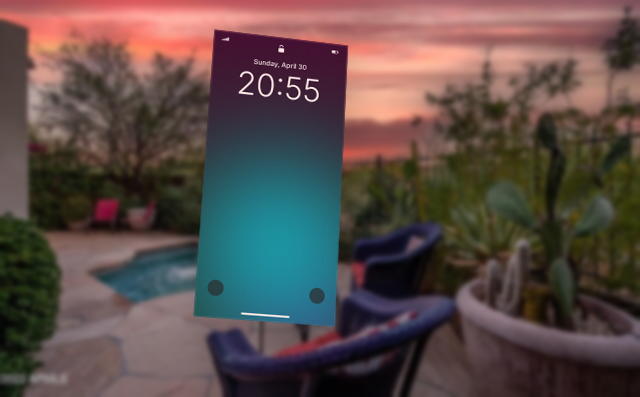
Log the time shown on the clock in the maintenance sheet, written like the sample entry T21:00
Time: T20:55
